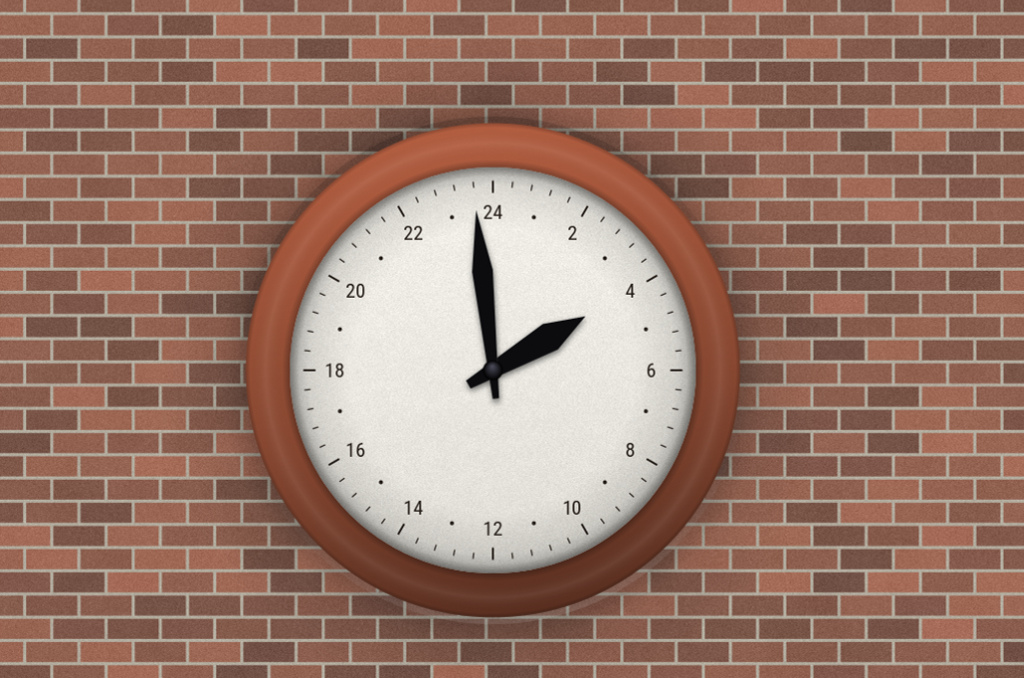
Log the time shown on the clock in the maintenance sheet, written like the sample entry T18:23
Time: T03:59
